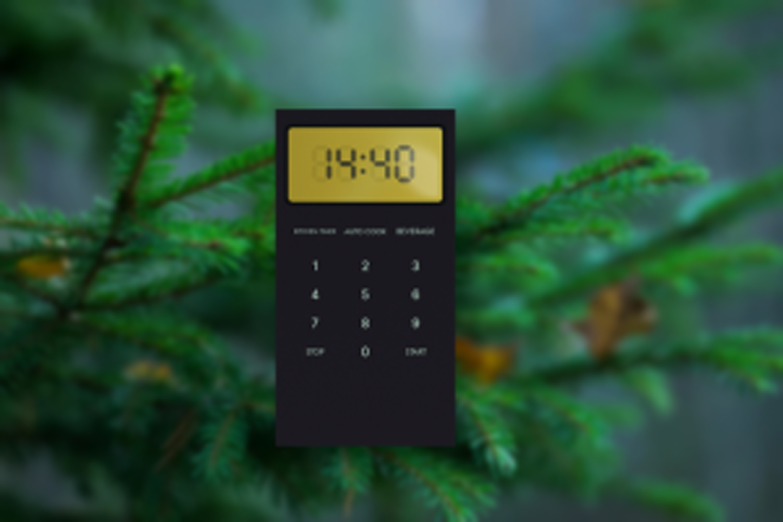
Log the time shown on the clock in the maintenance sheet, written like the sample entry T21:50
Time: T14:40
